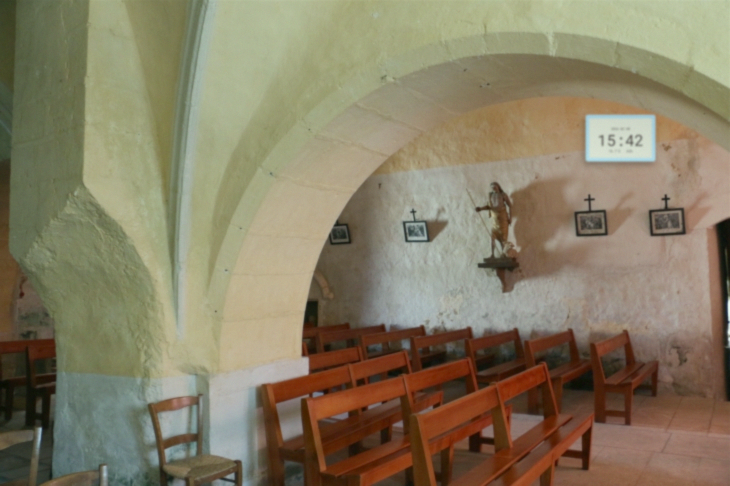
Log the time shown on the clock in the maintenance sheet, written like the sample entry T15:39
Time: T15:42
